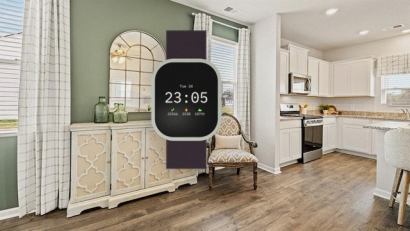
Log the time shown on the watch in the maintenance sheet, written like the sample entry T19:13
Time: T23:05
